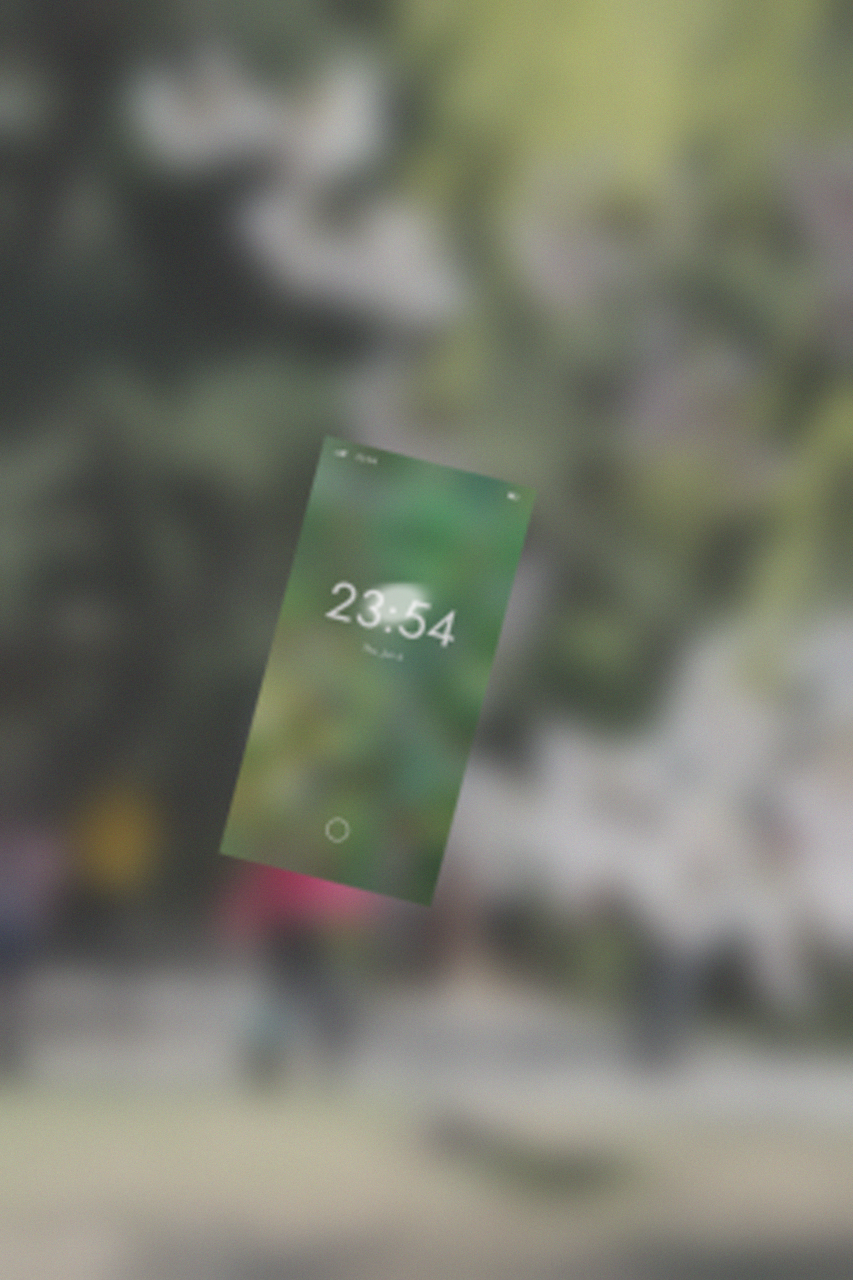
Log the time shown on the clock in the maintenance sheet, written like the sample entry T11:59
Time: T23:54
